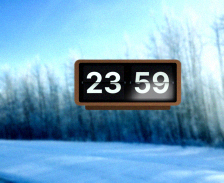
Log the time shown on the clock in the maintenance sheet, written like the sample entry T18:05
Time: T23:59
